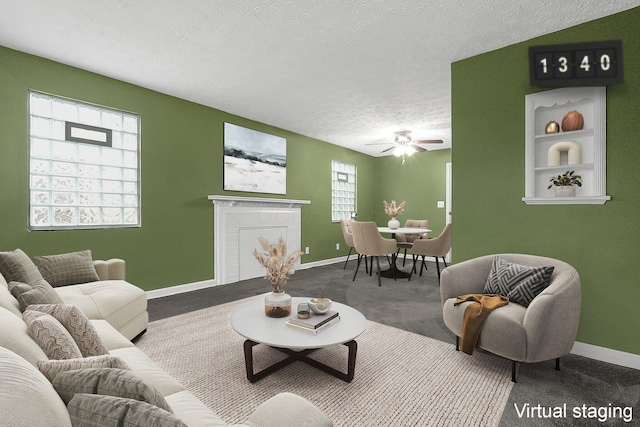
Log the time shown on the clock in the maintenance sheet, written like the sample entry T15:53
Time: T13:40
